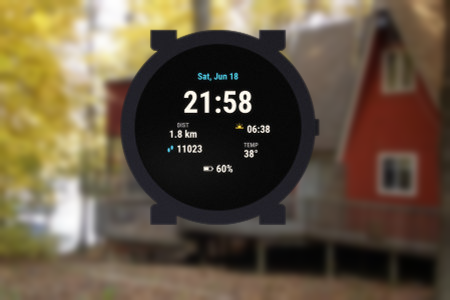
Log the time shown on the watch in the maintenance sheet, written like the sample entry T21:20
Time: T21:58
